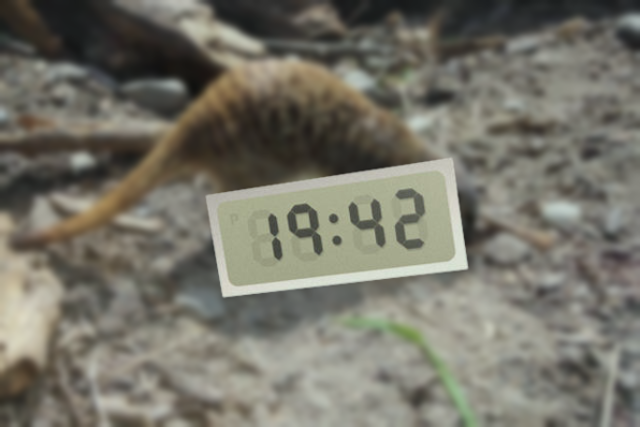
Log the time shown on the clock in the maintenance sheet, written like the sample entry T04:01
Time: T19:42
